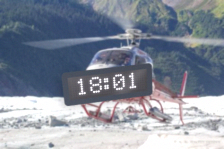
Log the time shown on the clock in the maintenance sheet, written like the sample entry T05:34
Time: T18:01
